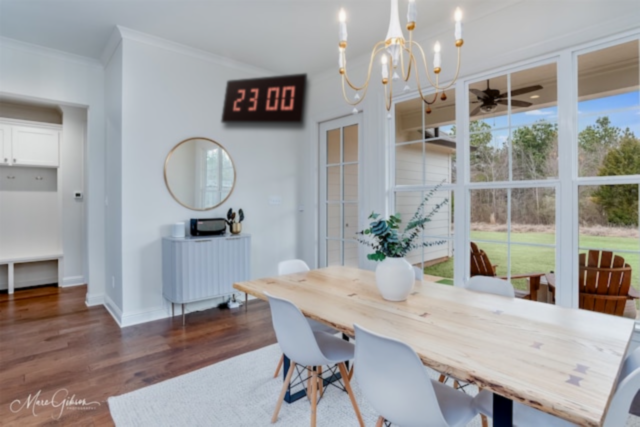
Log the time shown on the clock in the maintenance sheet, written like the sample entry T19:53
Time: T23:00
